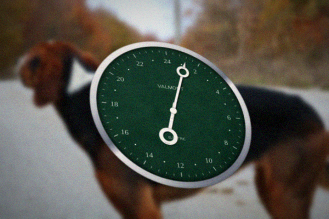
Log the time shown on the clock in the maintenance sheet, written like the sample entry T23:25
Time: T13:03
